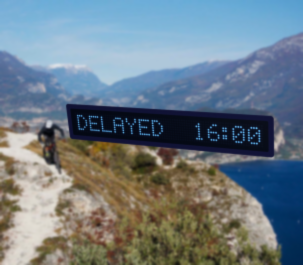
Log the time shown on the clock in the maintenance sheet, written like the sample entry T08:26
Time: T16:00
